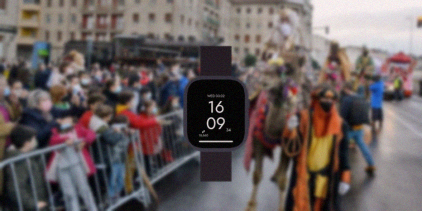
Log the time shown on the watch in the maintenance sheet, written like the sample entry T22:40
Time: T16:09
